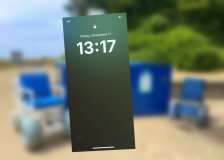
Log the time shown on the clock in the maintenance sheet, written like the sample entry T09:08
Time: T13:17
